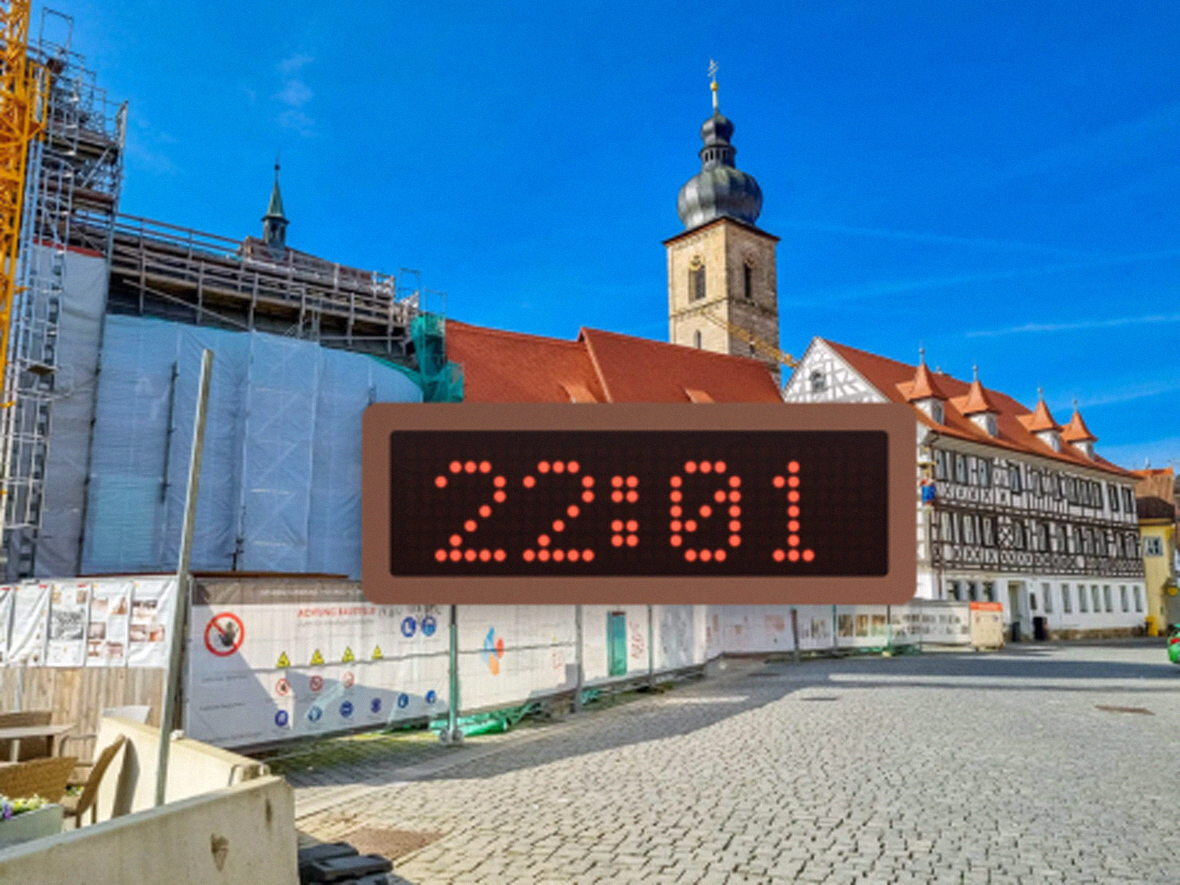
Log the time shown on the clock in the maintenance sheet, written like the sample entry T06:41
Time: T22:01
